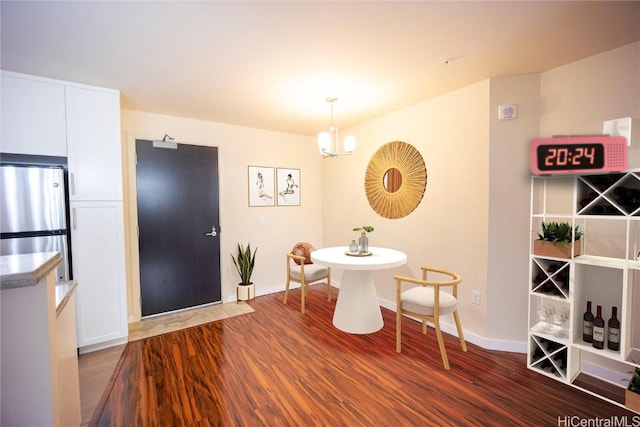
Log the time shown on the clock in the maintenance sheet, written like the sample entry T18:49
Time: T20:24
